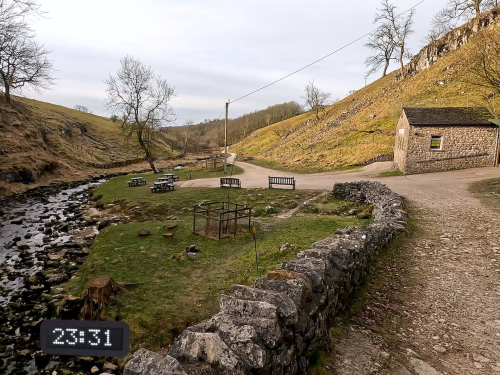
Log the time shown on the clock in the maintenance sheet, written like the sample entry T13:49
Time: T23:31
